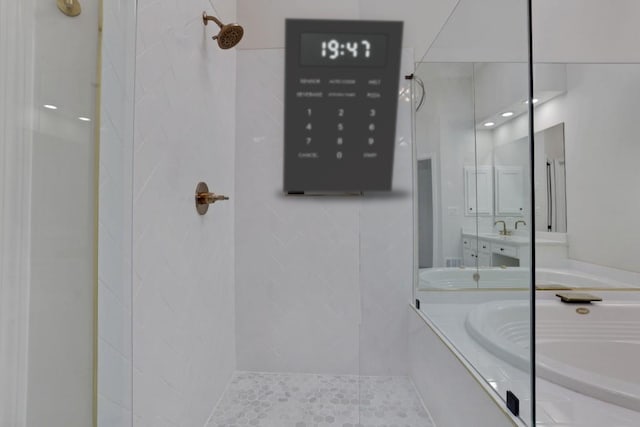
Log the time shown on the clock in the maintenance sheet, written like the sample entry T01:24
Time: T19:47
